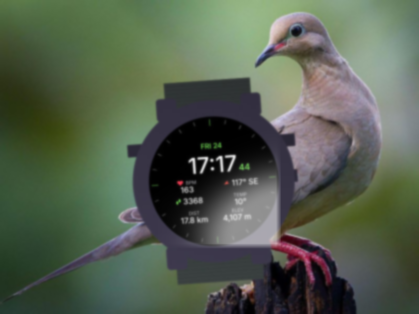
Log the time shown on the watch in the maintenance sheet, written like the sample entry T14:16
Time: T17:17
